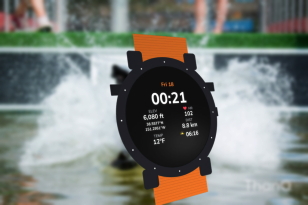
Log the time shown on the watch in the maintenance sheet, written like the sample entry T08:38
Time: T00:21
